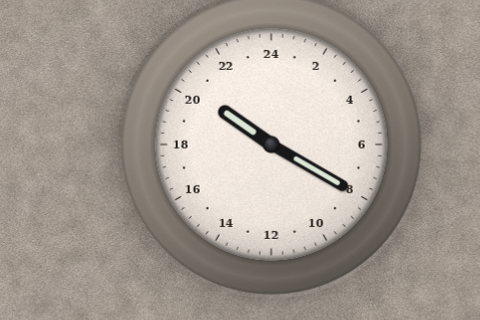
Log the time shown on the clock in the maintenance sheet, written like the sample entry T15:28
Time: T20:20
